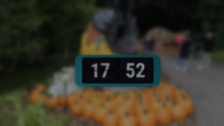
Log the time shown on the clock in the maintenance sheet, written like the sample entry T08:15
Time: T17:52
